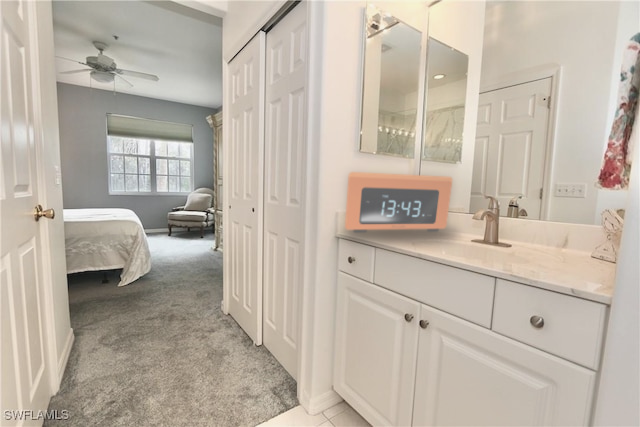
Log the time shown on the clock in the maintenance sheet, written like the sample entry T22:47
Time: T13:43
